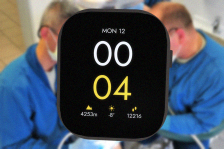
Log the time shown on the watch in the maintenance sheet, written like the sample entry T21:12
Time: T00:04
